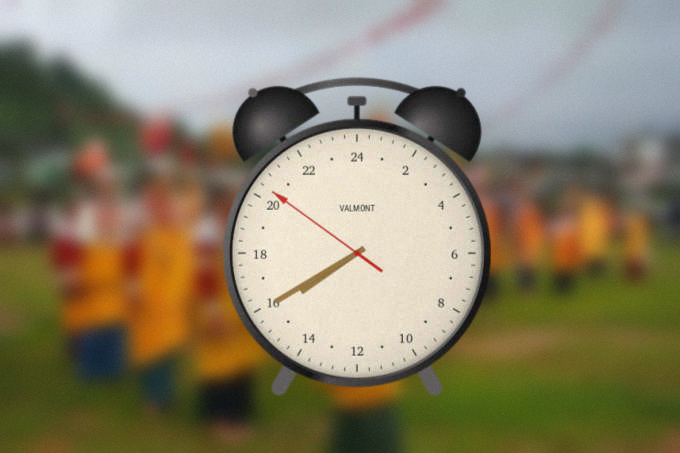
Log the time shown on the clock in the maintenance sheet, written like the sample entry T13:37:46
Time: T15:39:51
